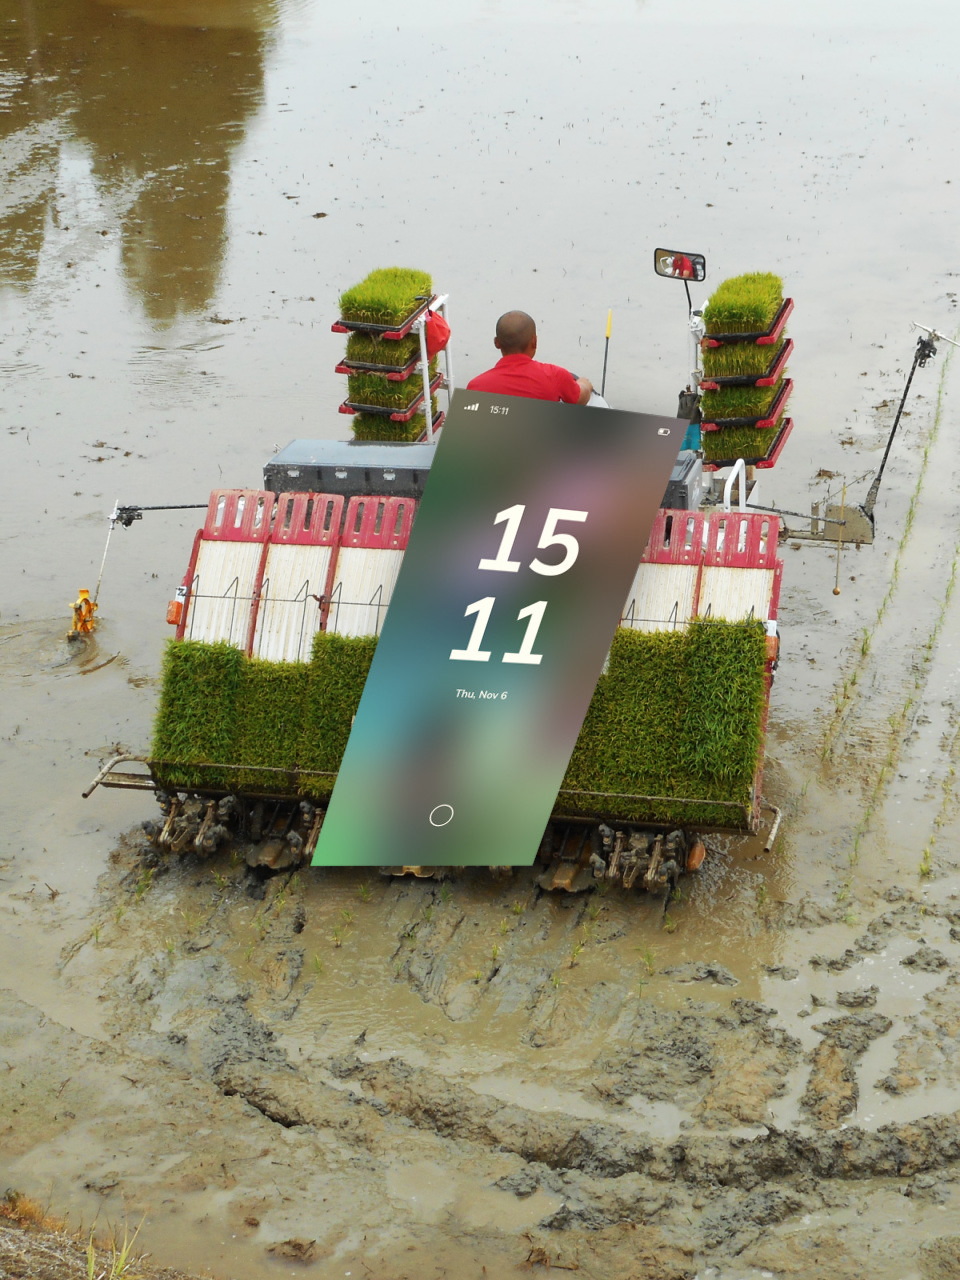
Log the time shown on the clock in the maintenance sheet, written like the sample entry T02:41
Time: T15:11
